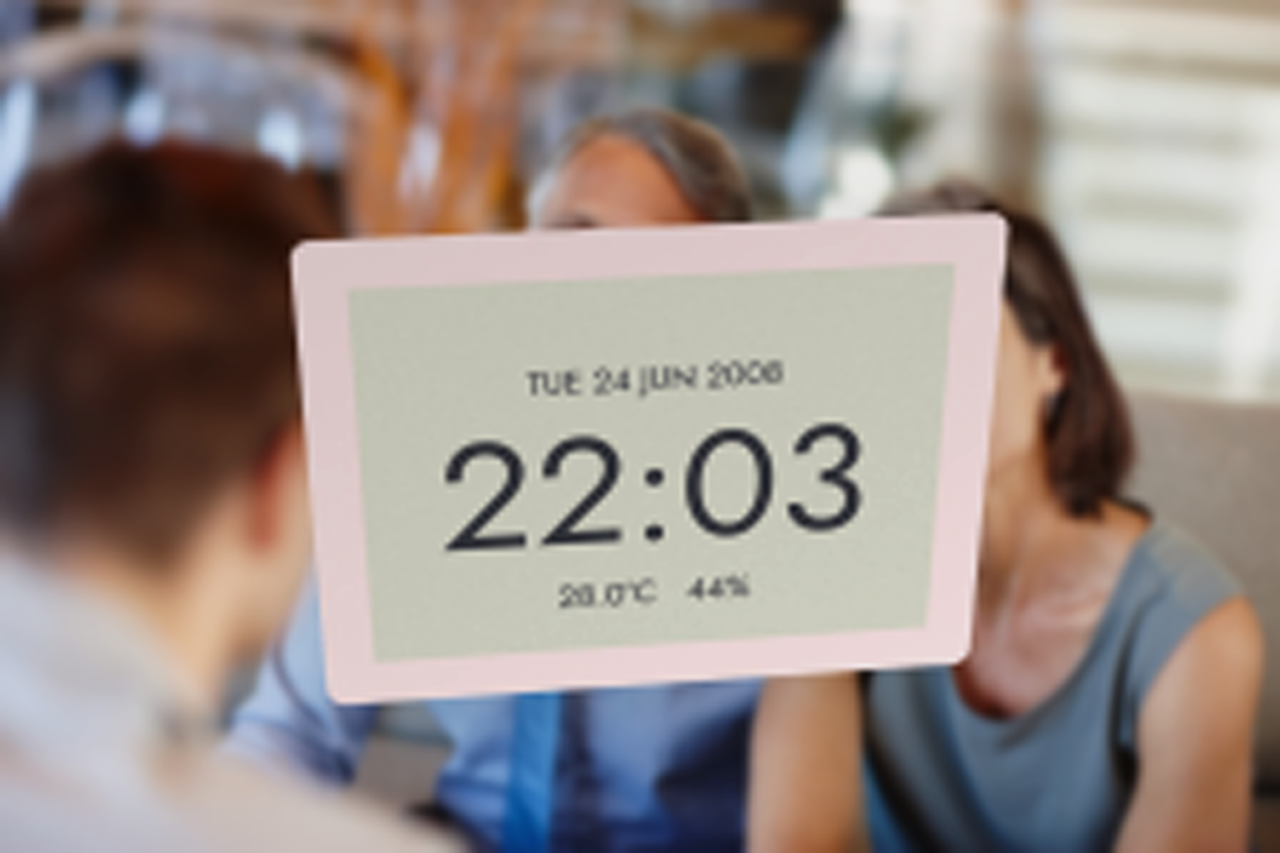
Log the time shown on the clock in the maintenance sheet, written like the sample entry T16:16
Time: T22:03
